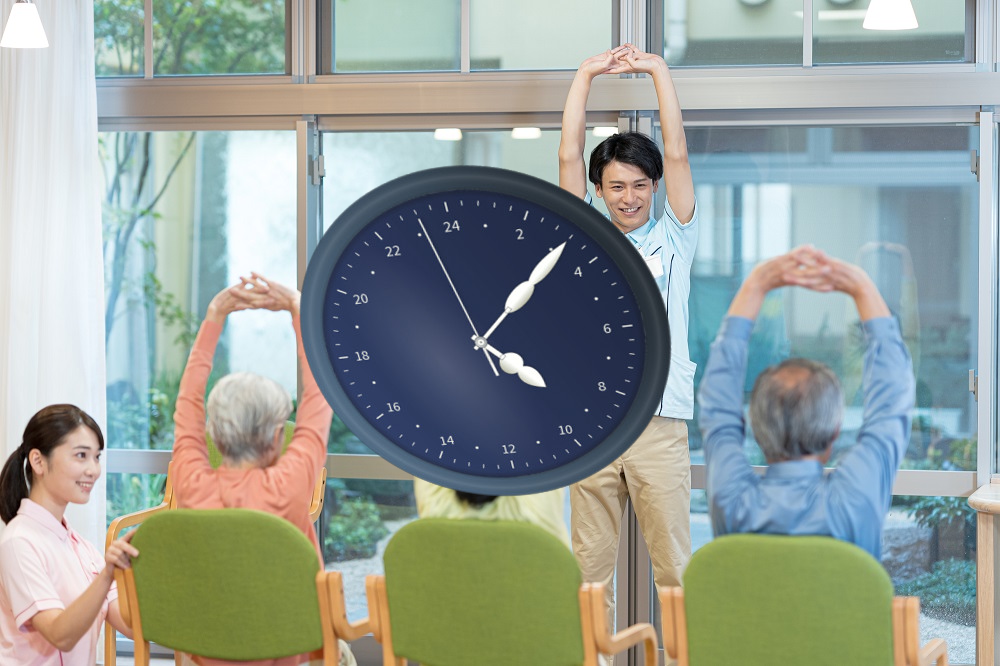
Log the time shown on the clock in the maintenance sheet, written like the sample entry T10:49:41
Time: T09:07:58
